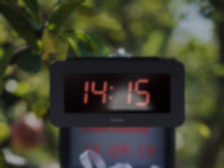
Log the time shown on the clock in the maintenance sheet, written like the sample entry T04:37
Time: T14:15
